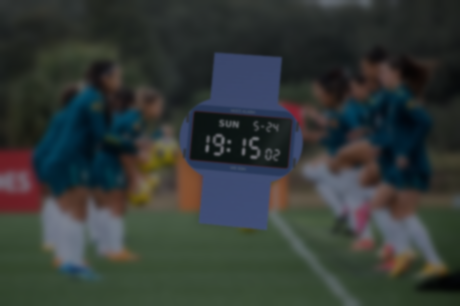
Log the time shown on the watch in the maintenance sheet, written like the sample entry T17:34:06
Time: T19:15:02
